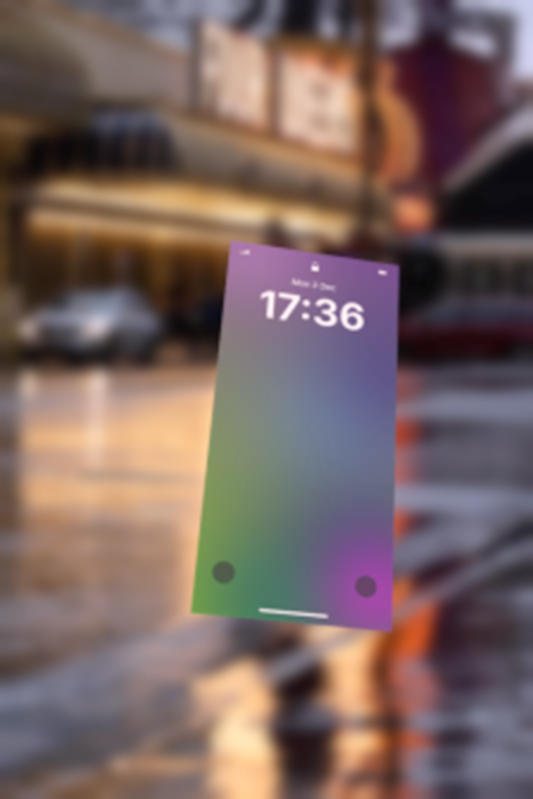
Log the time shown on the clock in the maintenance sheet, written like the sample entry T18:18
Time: T17:36
